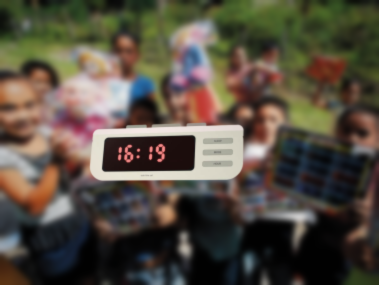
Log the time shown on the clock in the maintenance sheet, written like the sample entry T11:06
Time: T16:19
